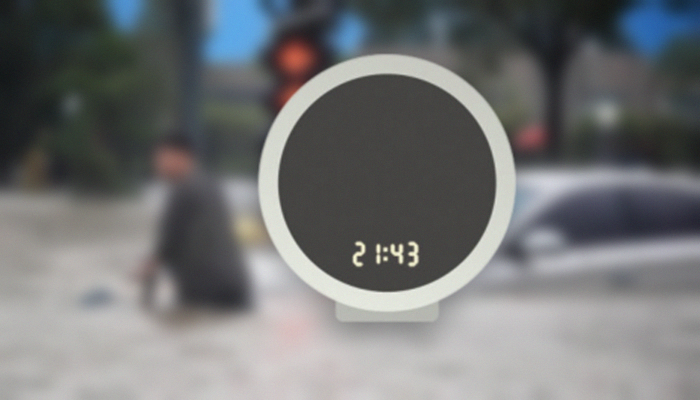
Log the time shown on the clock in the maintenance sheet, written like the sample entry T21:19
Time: T21:43
